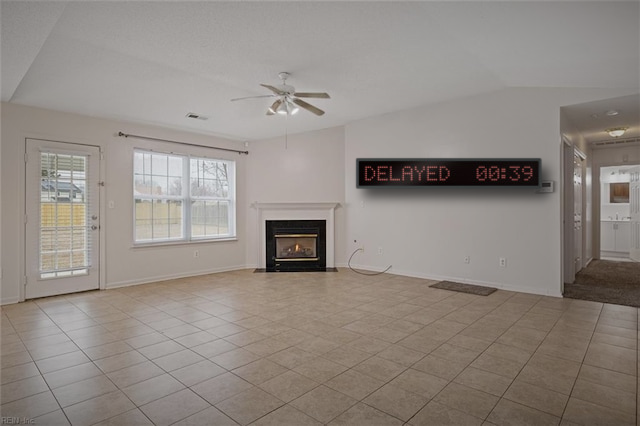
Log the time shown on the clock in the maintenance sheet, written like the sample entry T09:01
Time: T00:39
